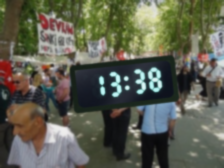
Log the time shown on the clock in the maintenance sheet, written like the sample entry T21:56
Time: T13:38
